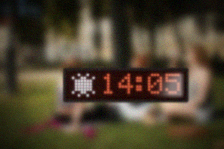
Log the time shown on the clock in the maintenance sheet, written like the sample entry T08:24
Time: T14:05
